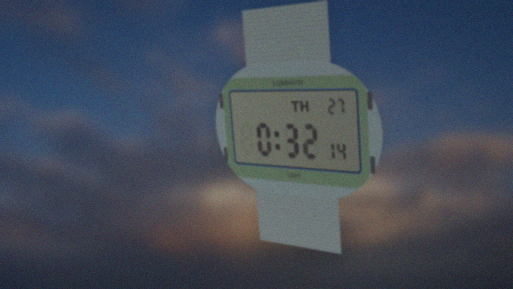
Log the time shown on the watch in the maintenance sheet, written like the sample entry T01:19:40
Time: T00:32:14
